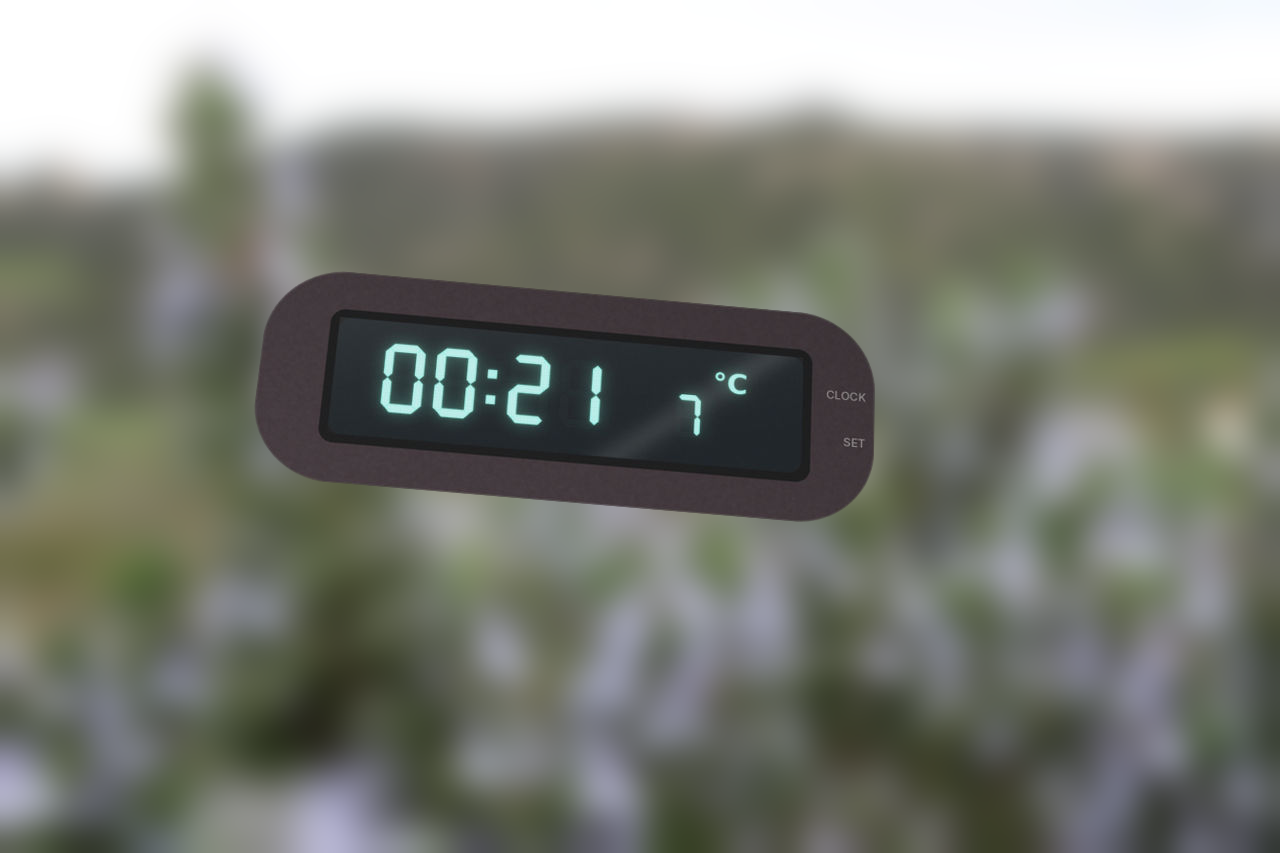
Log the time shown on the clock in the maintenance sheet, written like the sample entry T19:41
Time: T00:21
